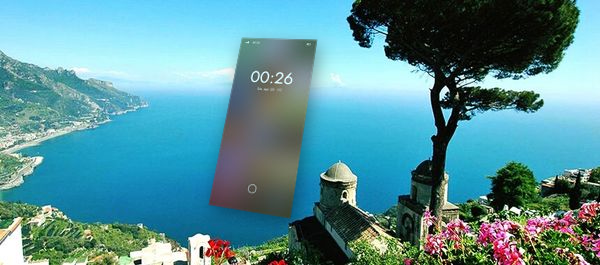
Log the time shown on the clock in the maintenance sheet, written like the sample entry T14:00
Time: T00:26
